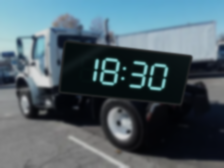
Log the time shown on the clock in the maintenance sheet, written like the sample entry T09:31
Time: T18:30
